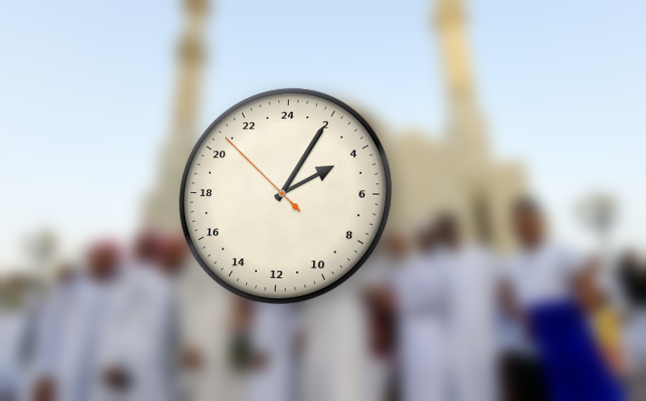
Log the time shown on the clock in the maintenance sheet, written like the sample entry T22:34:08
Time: T04:04:52
